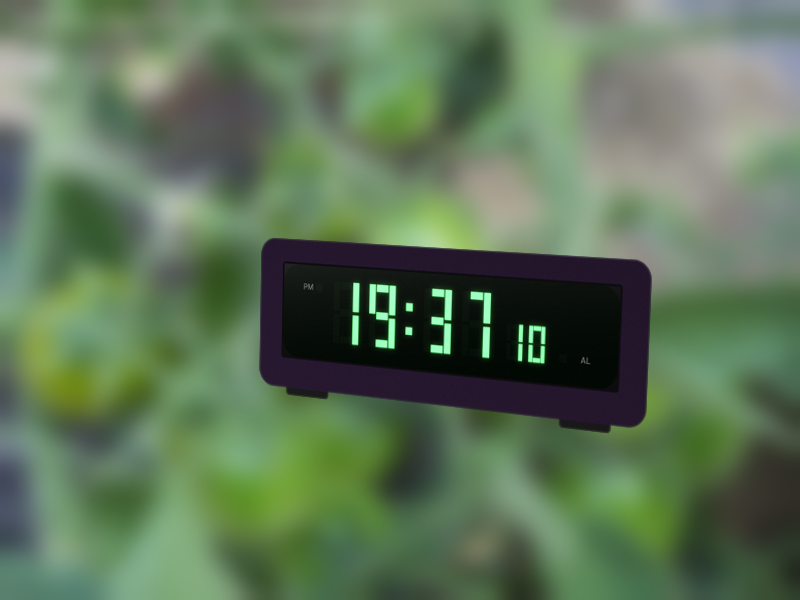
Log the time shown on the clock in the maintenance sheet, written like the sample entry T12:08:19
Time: T19:37:10
